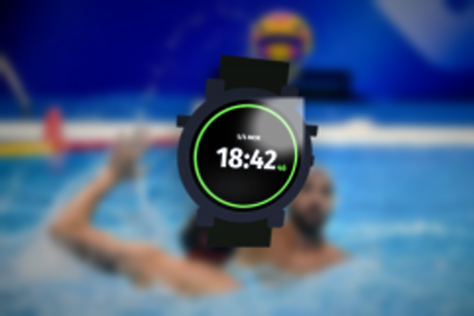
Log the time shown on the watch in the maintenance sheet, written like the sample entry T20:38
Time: T18:42
